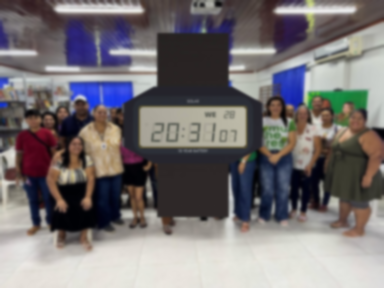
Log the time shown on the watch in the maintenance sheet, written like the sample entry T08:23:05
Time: T20:31:07
